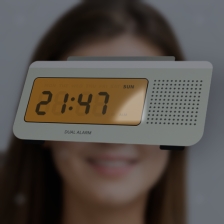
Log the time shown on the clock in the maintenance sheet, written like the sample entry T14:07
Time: T21:47
